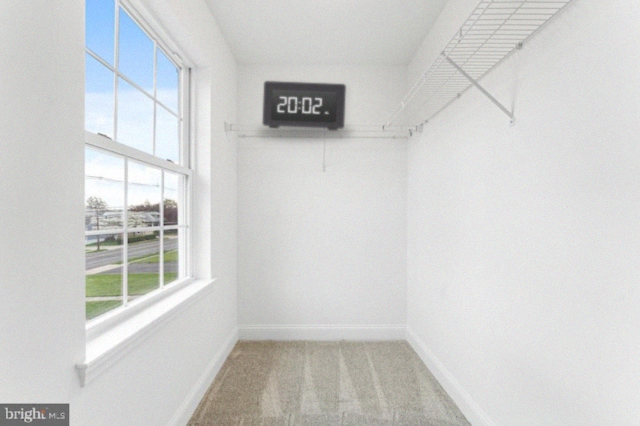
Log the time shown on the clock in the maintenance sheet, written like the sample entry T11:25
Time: T20:02
